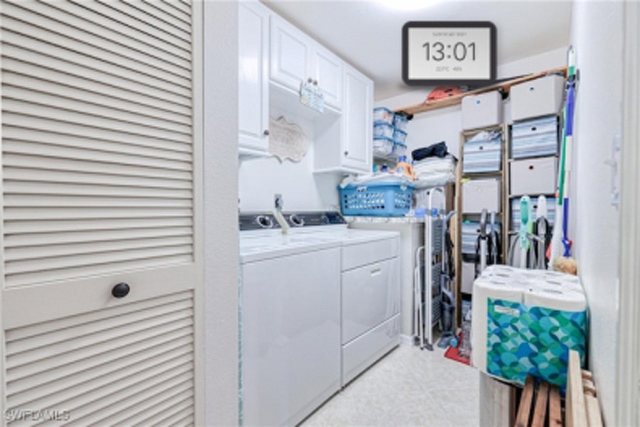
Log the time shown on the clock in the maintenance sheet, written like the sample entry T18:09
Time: T13:01
